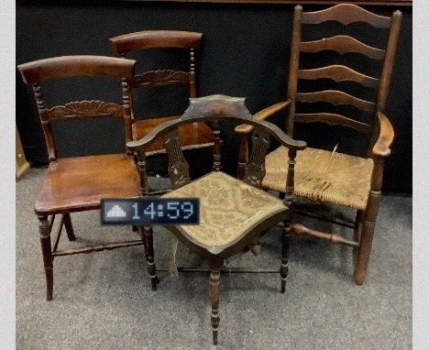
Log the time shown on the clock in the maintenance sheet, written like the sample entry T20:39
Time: T14:59
